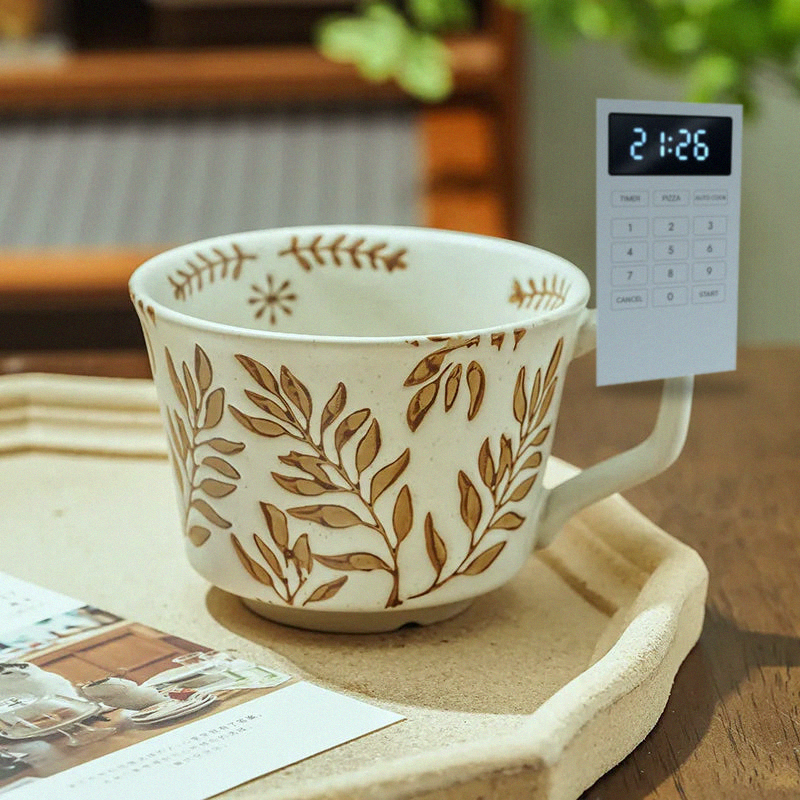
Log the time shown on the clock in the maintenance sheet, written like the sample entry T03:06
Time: T21:26
